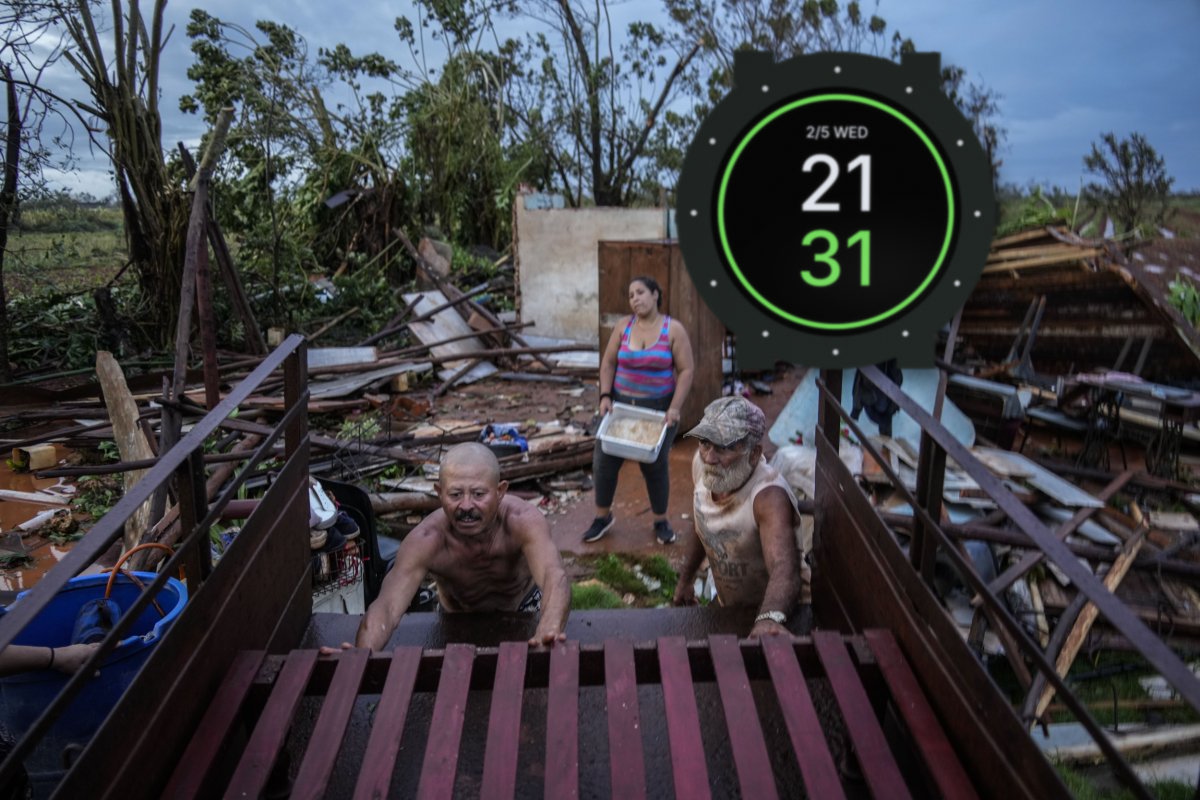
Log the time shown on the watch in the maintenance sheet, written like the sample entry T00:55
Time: T21:31
